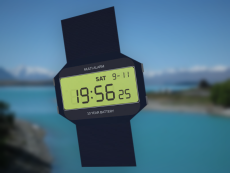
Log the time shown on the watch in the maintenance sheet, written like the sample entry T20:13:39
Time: T19:56:25
